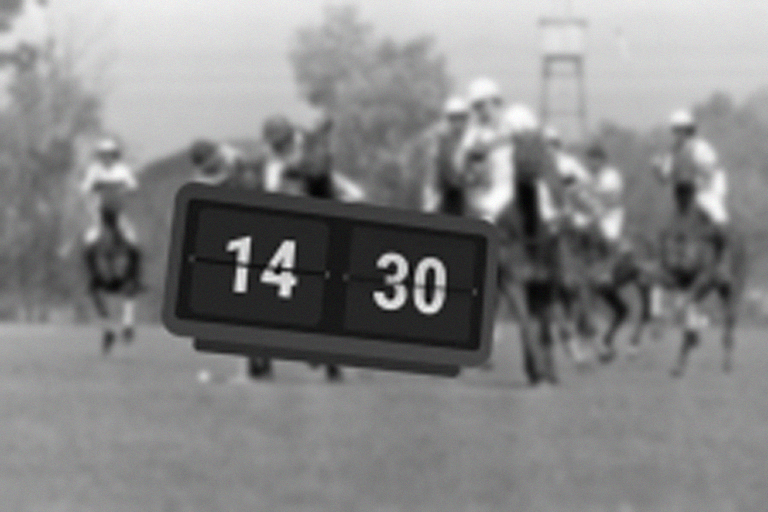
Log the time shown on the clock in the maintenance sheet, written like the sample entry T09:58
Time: T14:30
